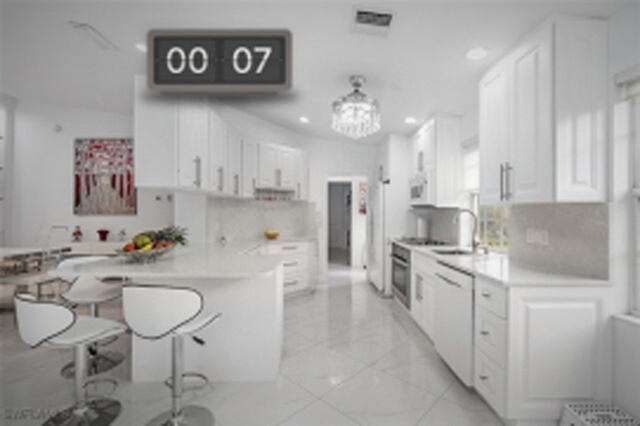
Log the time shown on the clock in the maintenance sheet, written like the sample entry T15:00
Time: T00:07
